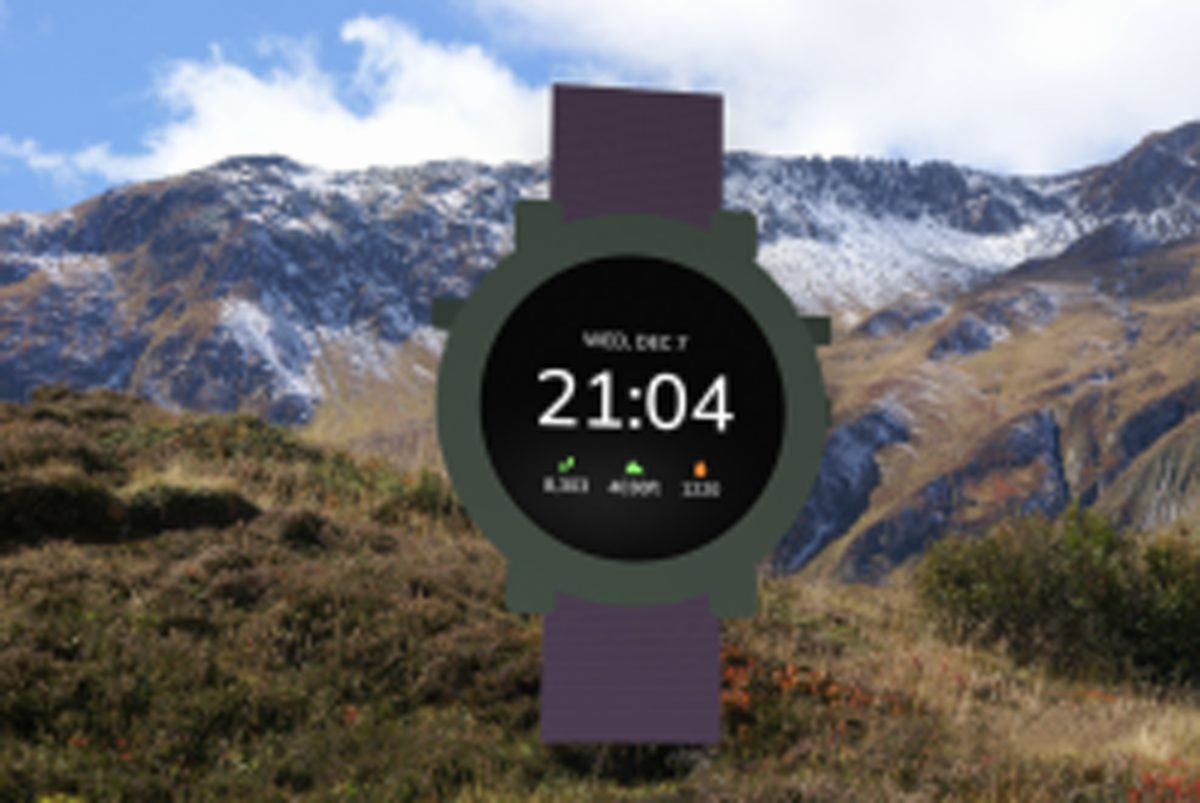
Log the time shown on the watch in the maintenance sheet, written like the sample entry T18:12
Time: T21:04
